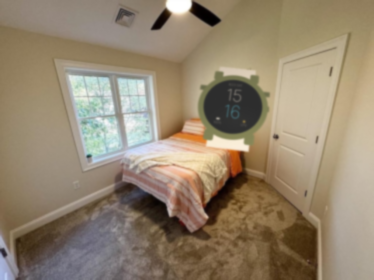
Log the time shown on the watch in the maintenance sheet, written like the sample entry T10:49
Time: T15:16
